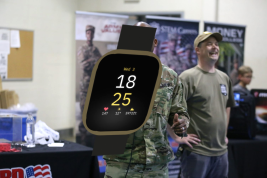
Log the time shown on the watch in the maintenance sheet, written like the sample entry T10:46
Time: T18:25
